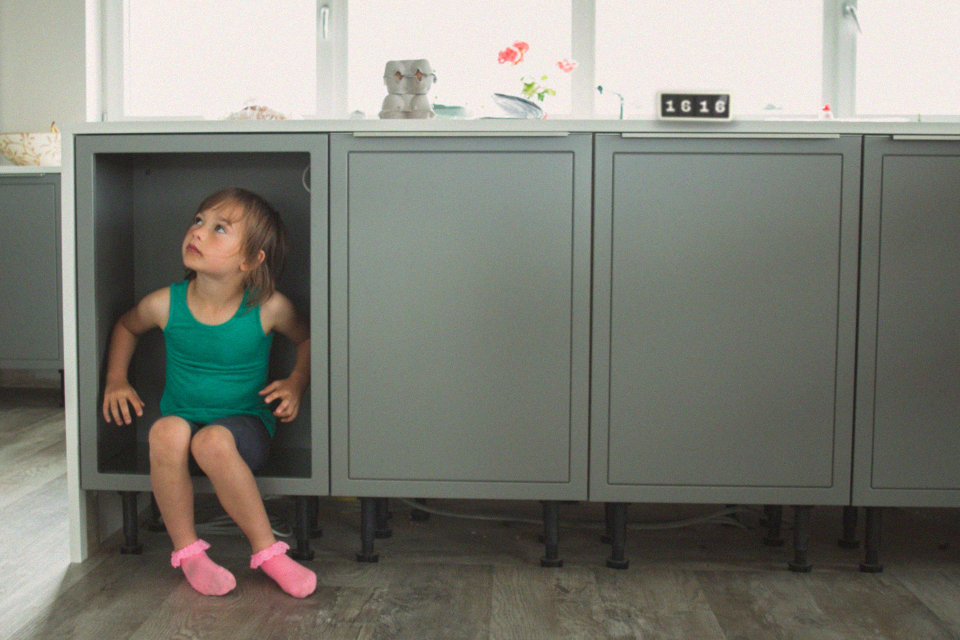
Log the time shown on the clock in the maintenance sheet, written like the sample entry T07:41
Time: T16:16
